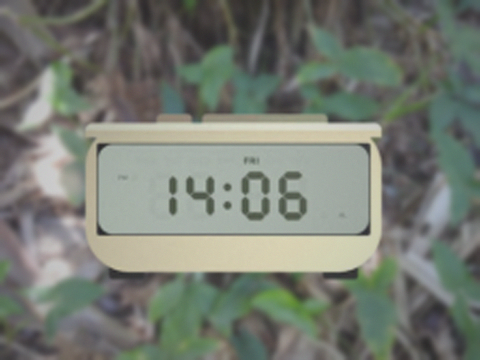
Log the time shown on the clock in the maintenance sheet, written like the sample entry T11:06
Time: T14:06
